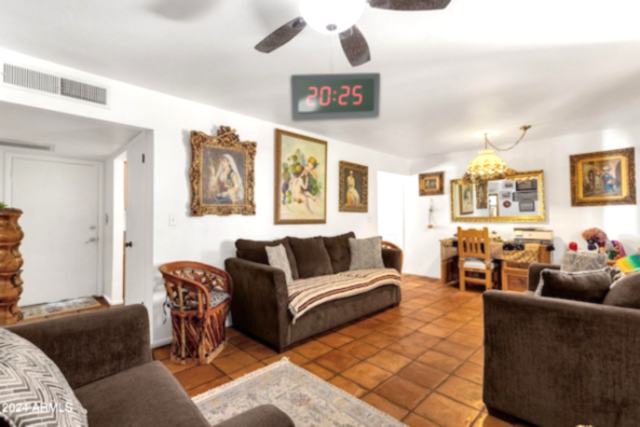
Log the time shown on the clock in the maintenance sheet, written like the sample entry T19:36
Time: T20:25
